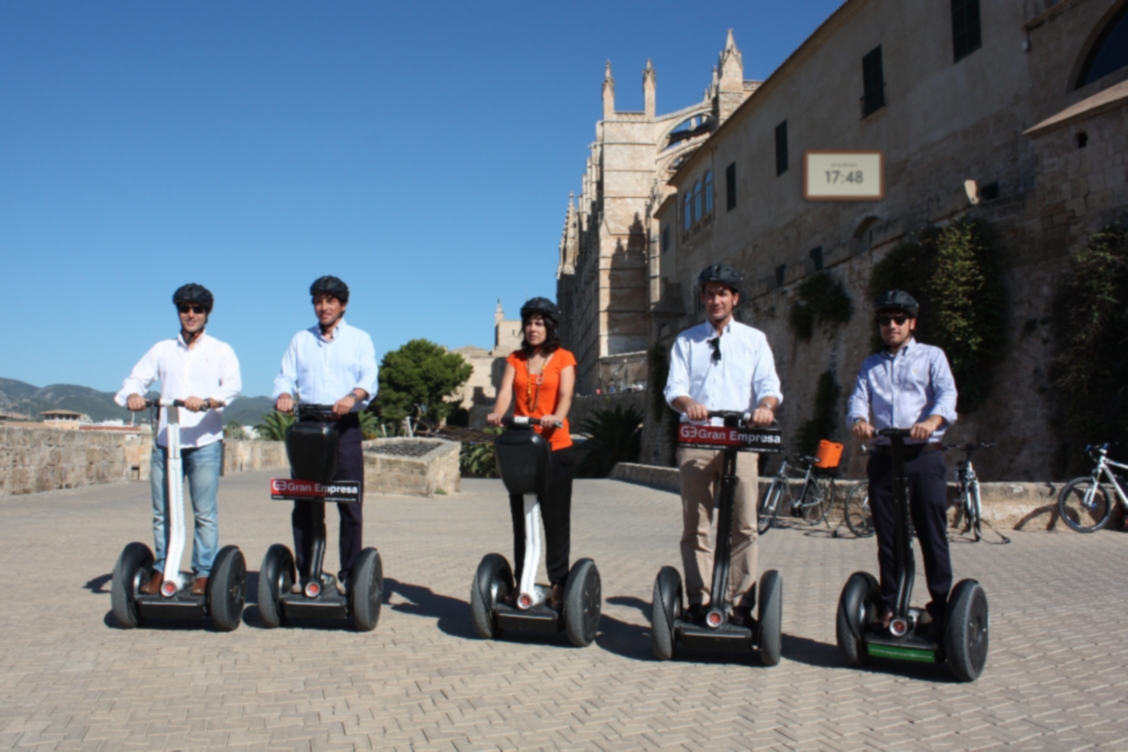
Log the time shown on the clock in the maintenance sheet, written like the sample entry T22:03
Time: T17:48
